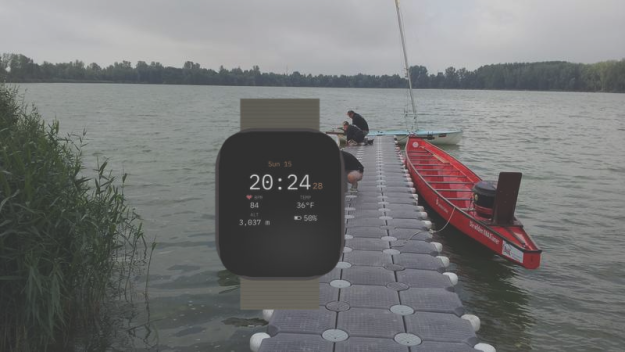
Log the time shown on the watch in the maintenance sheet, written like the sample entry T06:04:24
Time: T20:24:28
